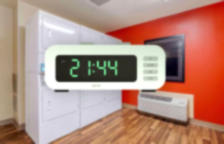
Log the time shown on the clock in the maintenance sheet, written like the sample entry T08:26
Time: T21:44
